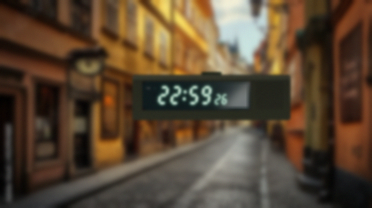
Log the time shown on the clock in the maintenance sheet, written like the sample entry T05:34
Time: T22:59
